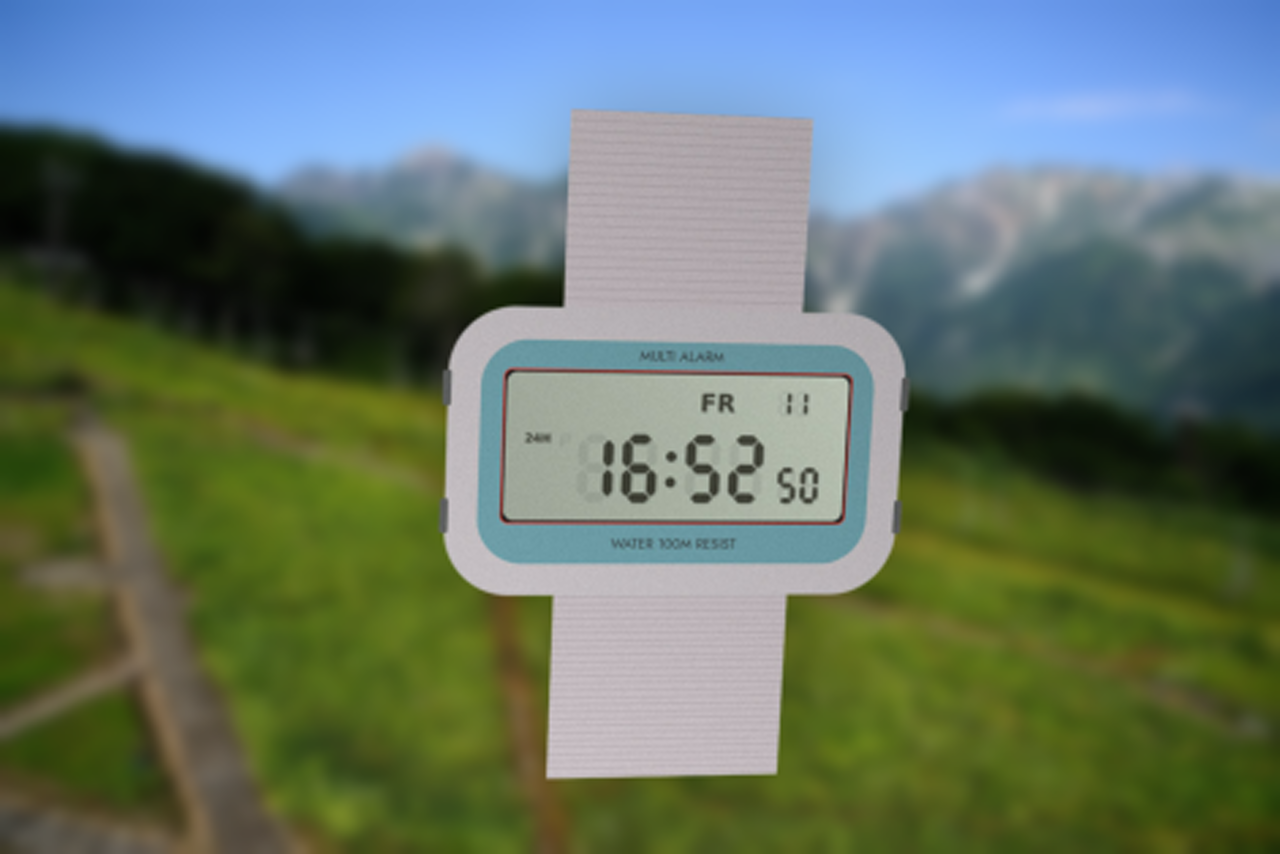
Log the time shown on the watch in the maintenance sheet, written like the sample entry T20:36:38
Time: T16:52:50
